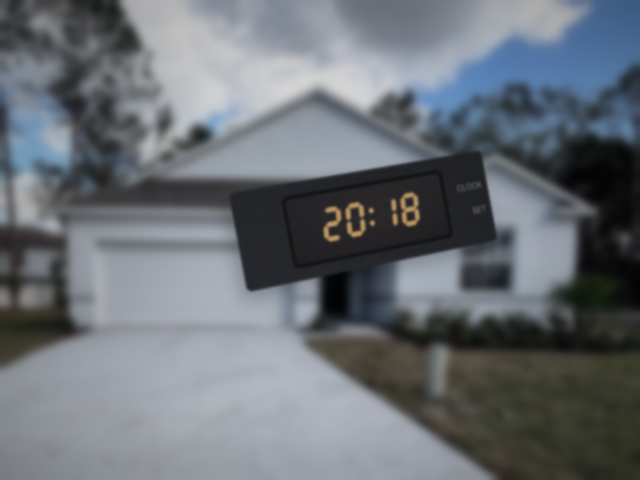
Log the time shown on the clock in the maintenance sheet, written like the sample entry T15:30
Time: T20:18
